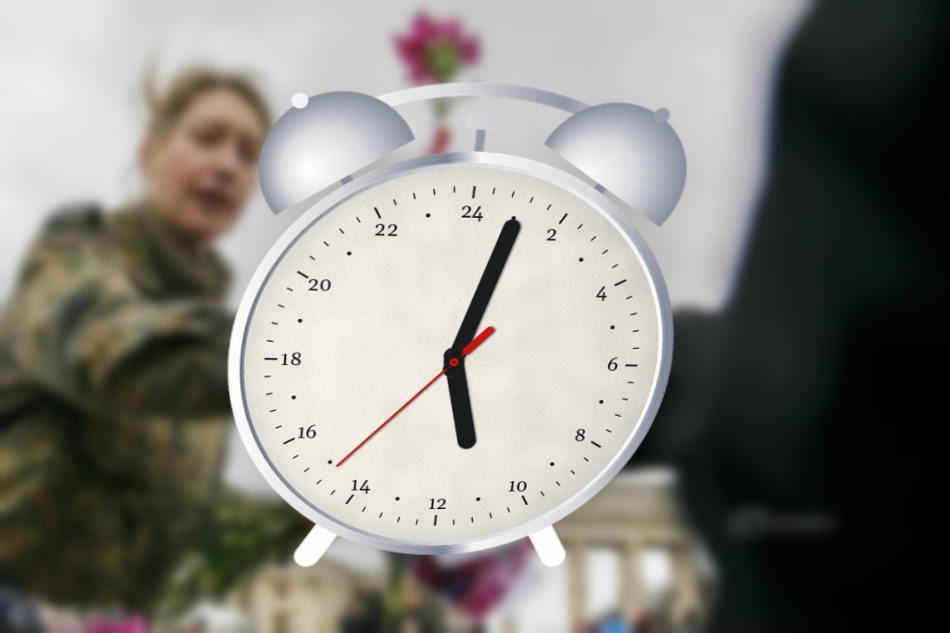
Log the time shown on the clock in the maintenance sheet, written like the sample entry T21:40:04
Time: T11:02:37
